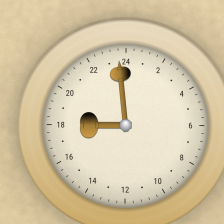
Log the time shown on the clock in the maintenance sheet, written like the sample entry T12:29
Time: T17:59
